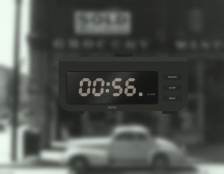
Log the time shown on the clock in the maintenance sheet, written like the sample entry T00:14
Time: T00:56
